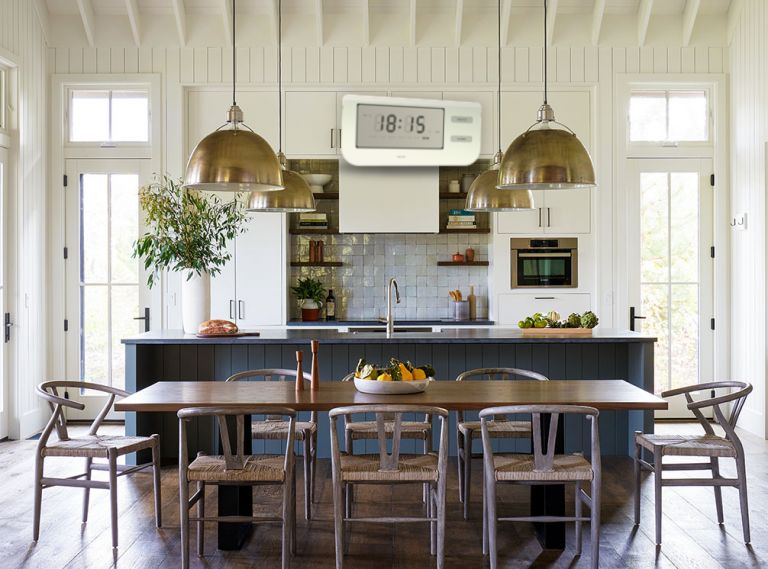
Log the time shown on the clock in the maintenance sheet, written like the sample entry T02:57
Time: T18:15
